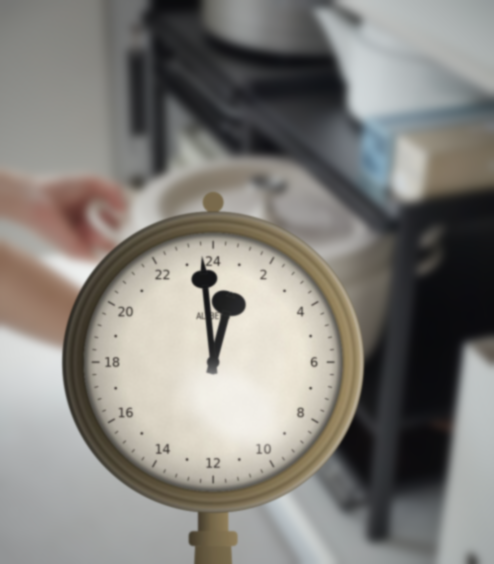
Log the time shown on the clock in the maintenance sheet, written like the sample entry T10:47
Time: T00:59
